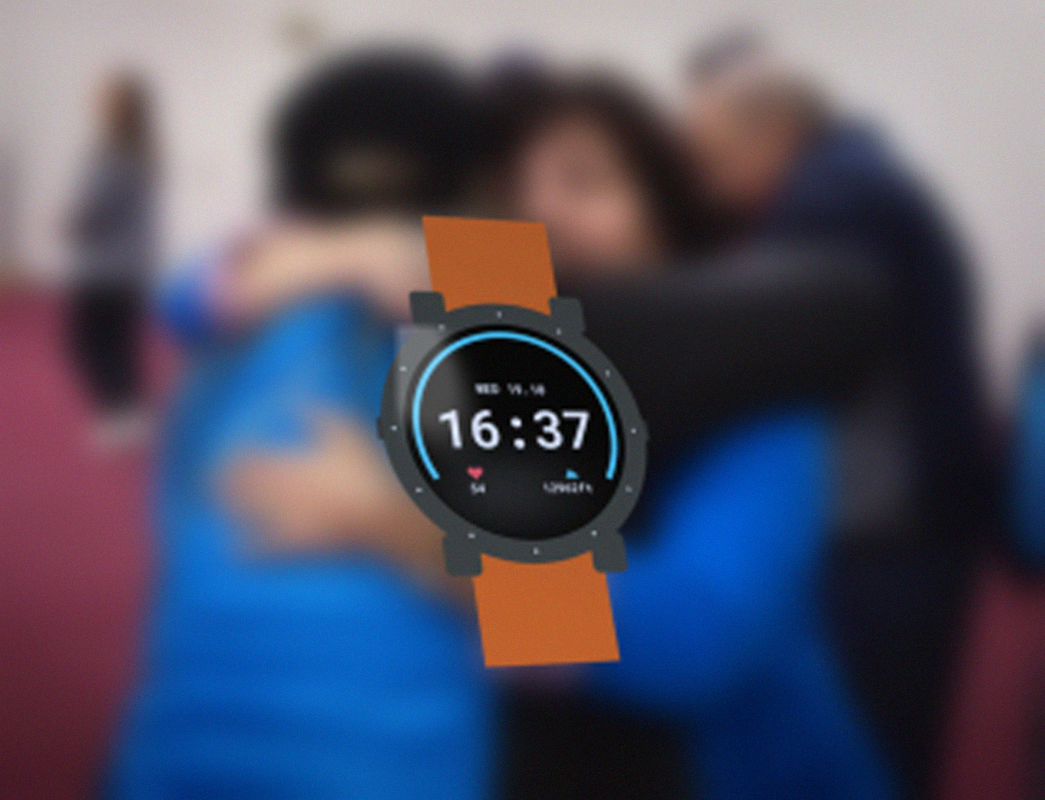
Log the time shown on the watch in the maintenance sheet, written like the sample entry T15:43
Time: T16:37
